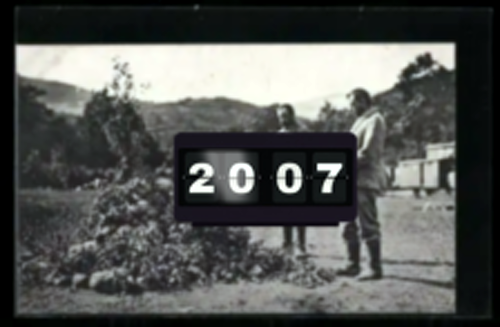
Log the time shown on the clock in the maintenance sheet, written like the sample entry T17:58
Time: T20:07
